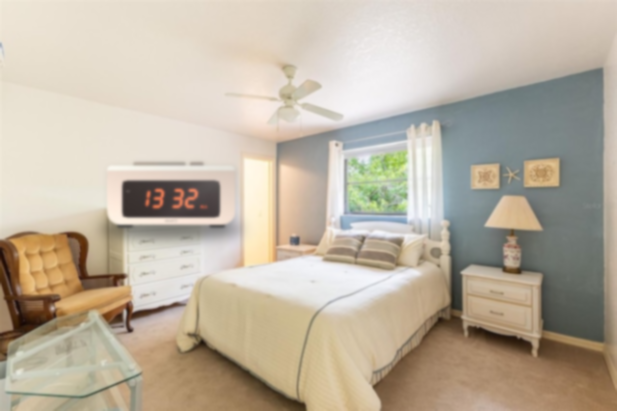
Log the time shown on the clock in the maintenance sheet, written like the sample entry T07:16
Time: T13:32
